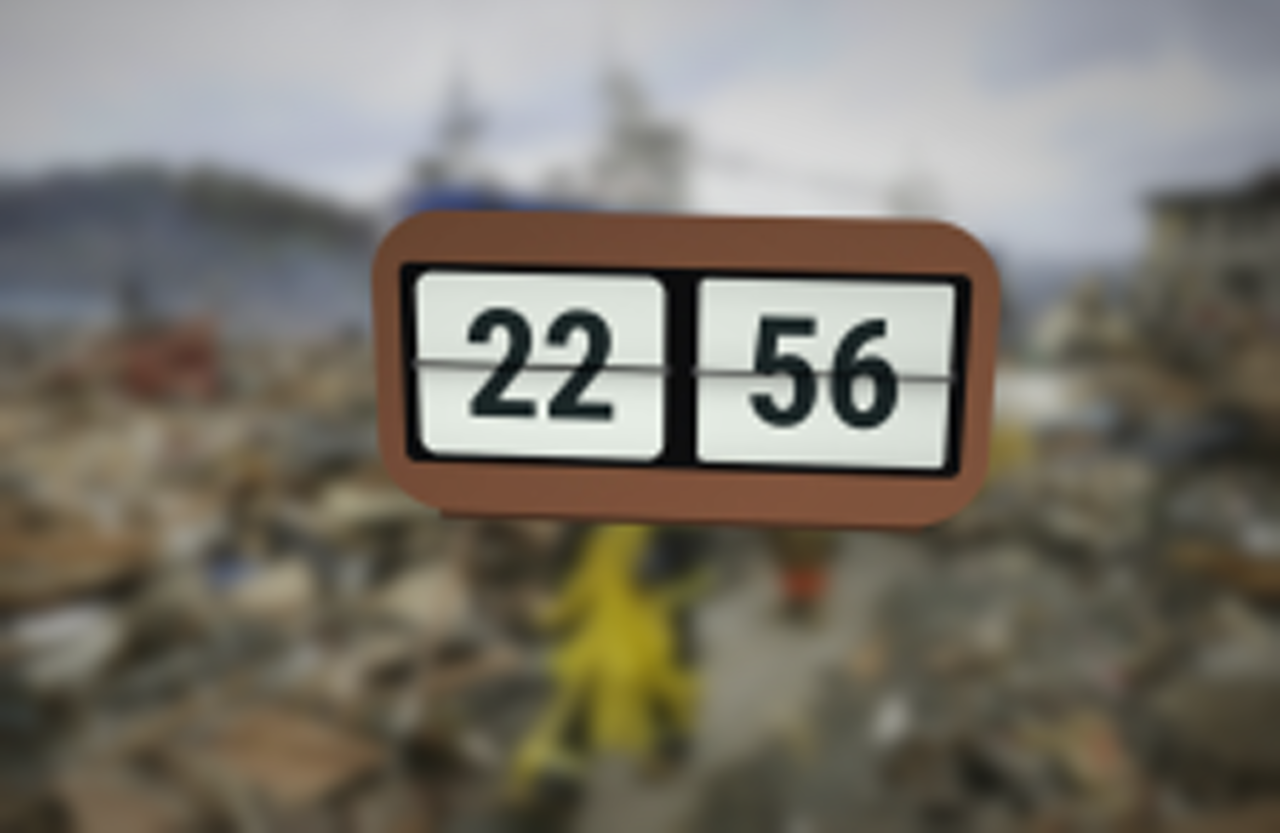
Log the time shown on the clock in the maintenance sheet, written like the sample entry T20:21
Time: T22:56
